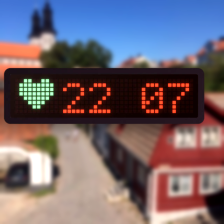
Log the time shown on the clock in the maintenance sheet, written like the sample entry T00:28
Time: T22:07
